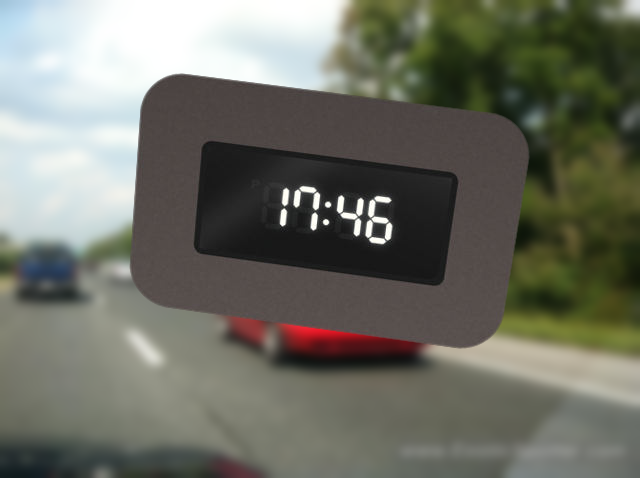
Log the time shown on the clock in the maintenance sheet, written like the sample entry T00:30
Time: T17:46
